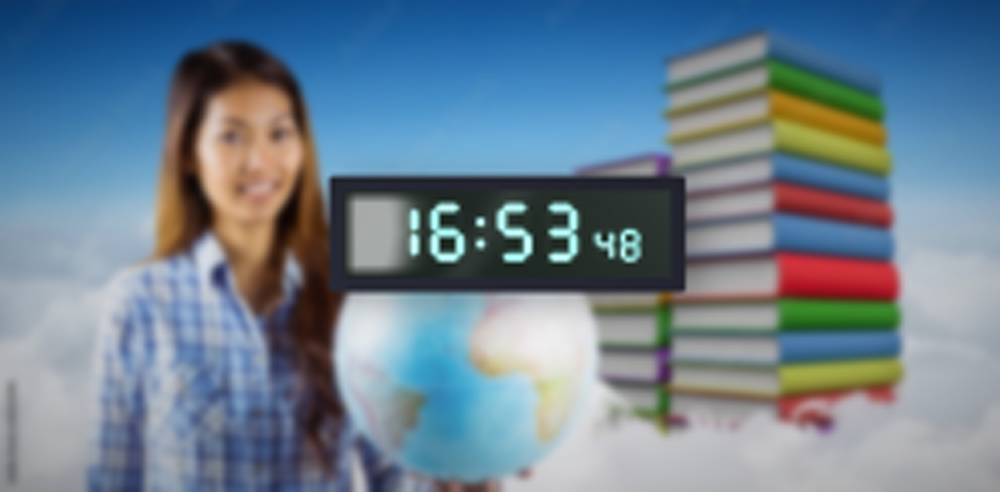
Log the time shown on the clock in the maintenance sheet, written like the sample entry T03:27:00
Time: T16:53:48
